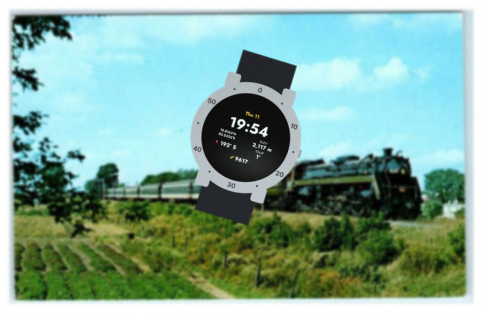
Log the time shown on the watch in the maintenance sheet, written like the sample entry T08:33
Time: T19:54
